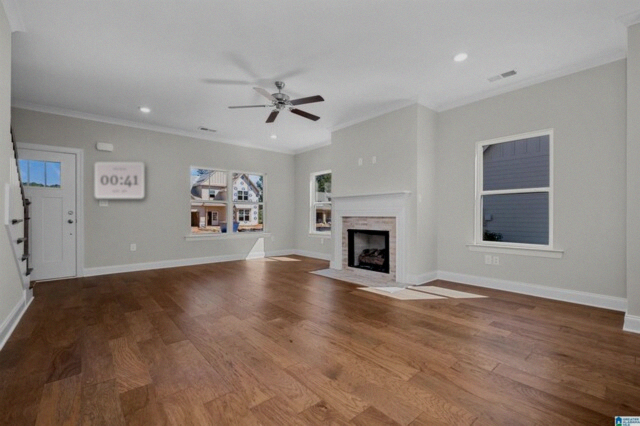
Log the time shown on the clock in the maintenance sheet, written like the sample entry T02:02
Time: T00:41
